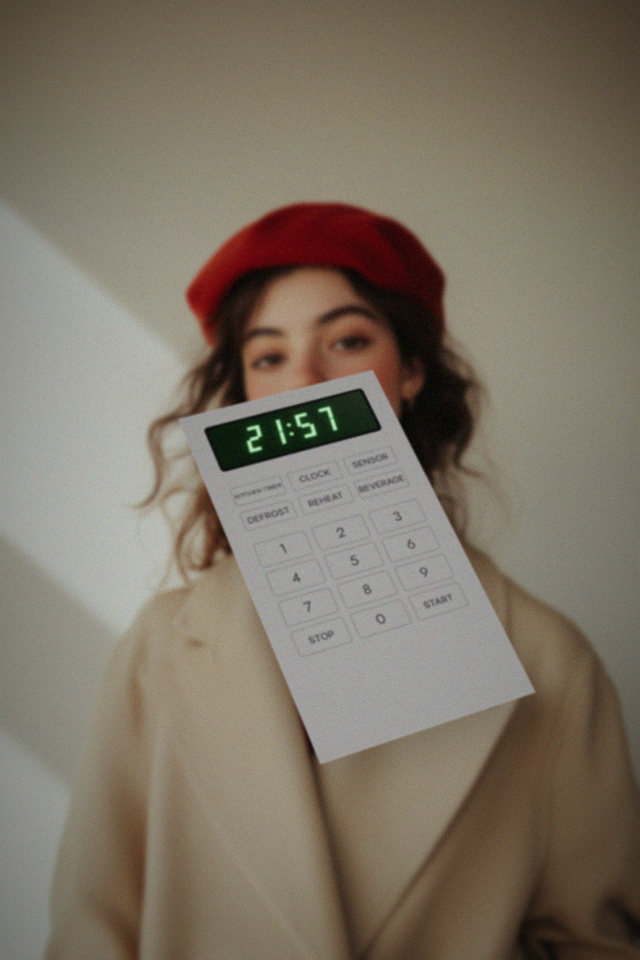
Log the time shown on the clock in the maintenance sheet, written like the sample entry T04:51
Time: T21:57
